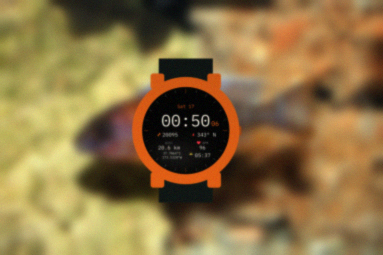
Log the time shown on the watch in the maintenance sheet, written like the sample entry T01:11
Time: T00:50
